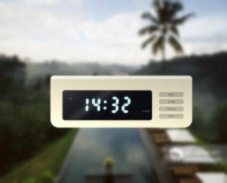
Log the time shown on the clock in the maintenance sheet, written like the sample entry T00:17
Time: T14:32
